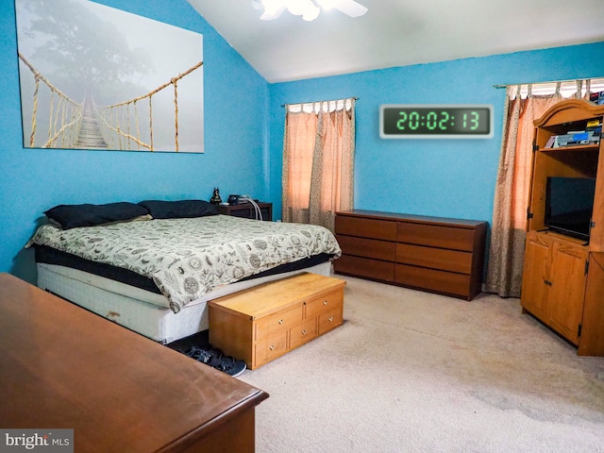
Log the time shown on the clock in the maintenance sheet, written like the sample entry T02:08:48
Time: T20:02:13
